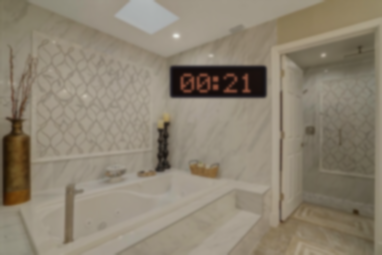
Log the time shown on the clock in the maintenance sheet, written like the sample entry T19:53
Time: T00:21
